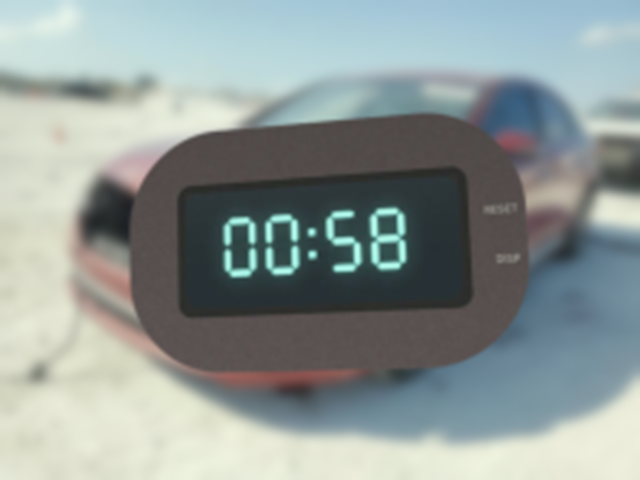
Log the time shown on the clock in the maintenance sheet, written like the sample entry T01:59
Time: T00:58
